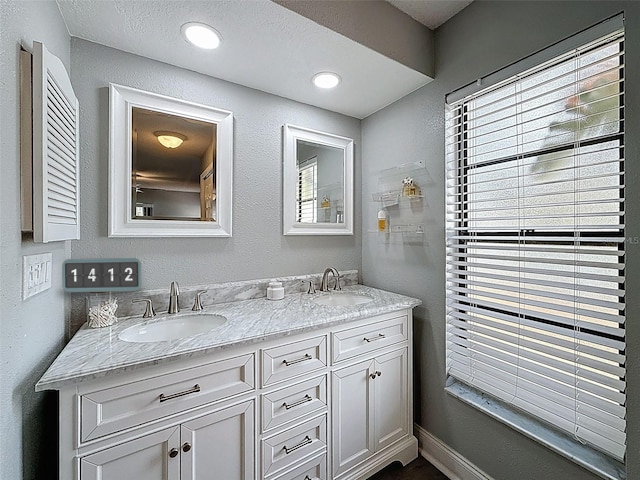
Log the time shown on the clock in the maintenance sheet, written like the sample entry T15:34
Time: T14:12
